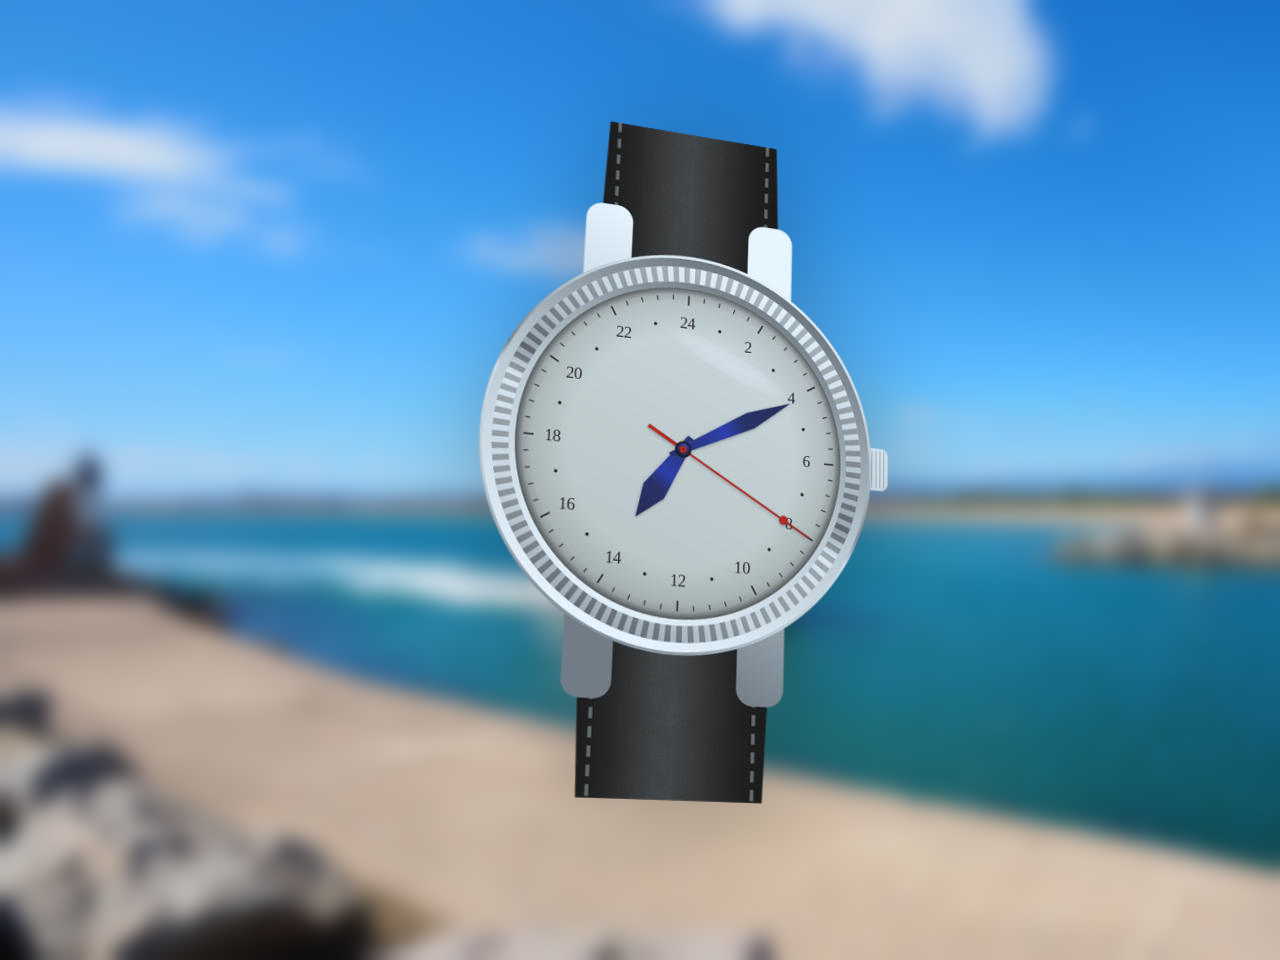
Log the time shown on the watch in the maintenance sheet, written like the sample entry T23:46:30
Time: T14:10:20
